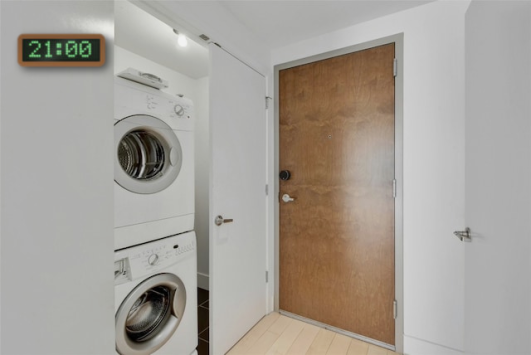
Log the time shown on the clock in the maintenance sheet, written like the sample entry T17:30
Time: T21:00
